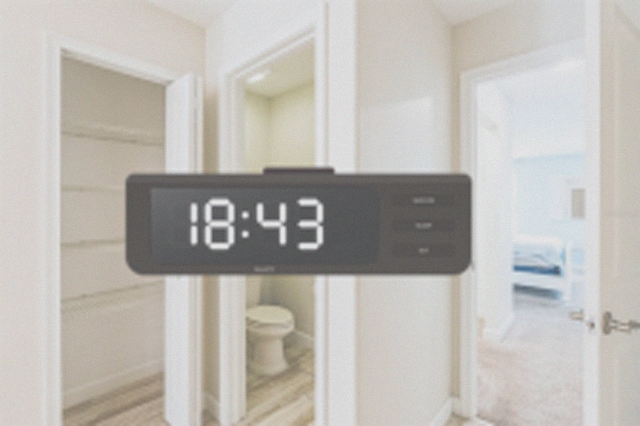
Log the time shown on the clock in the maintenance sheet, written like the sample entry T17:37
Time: T18:43
